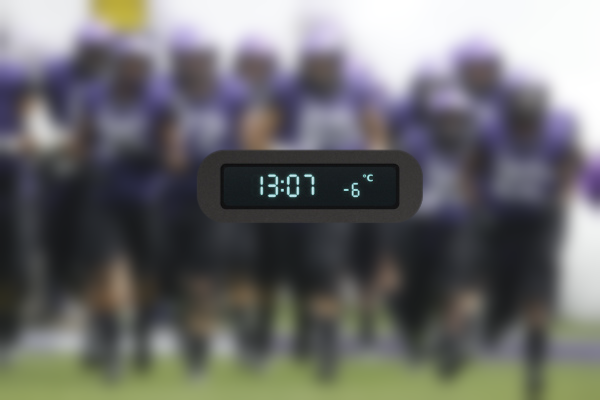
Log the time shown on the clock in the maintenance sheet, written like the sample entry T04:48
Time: T13:07
